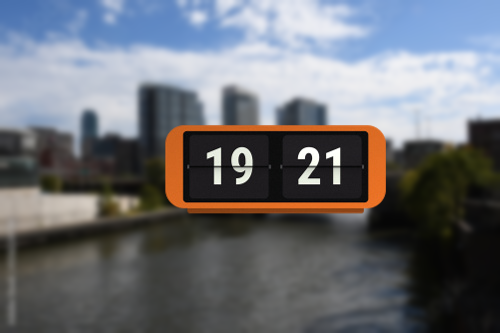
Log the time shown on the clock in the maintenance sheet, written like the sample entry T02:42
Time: T19:21
